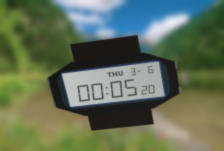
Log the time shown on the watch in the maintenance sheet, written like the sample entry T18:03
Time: T00:05
